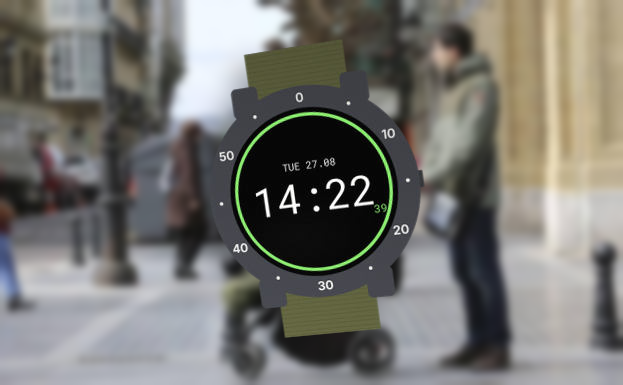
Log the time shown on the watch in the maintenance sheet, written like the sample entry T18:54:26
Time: T14:22:39
